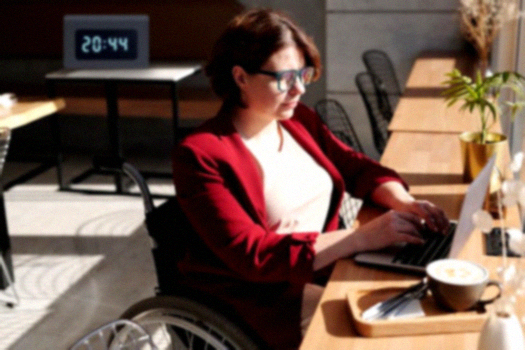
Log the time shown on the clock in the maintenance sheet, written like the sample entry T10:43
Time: T20:44
